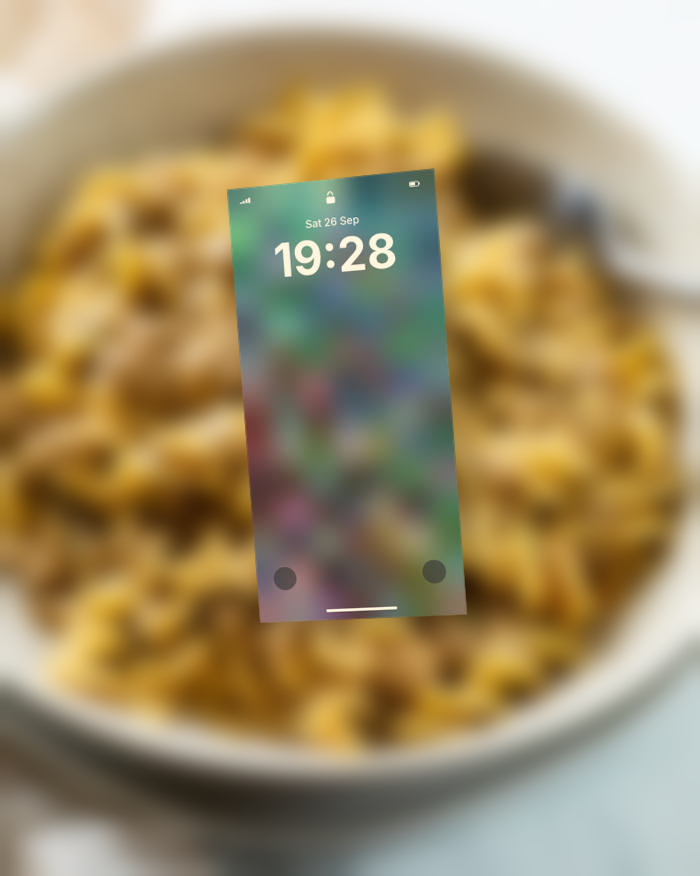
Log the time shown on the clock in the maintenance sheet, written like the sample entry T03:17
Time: T19:28
